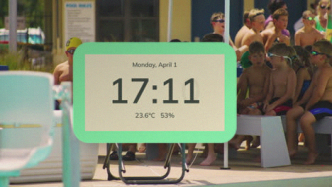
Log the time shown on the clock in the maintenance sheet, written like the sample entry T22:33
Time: T17:11
